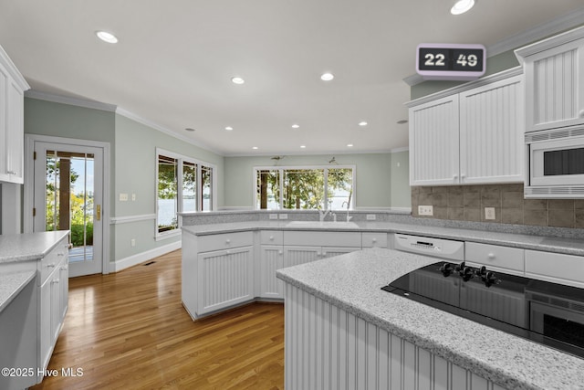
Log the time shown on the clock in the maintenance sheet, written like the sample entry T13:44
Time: T22:49
